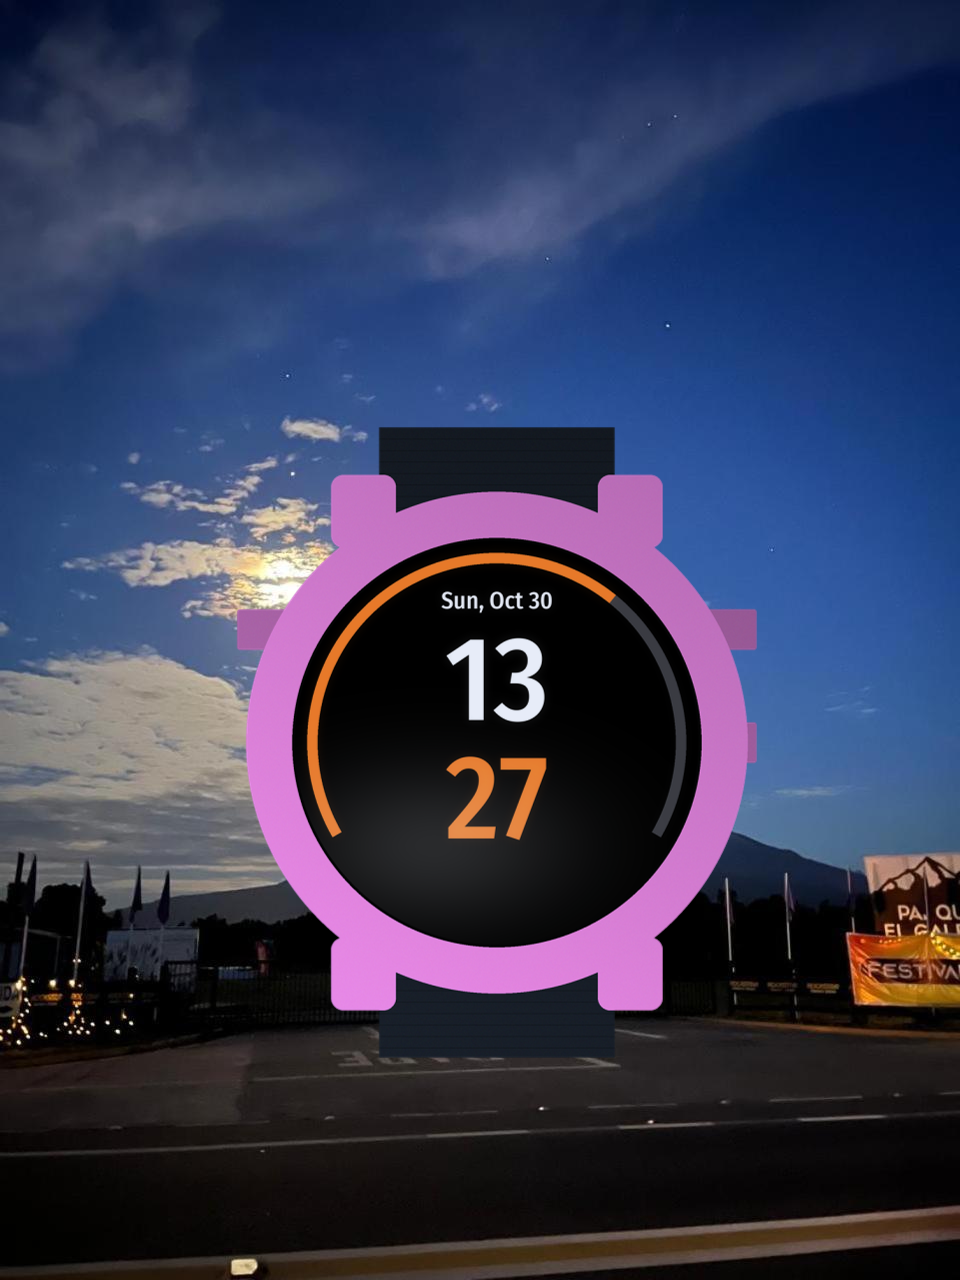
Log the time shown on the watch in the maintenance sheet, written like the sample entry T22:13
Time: T13:27
